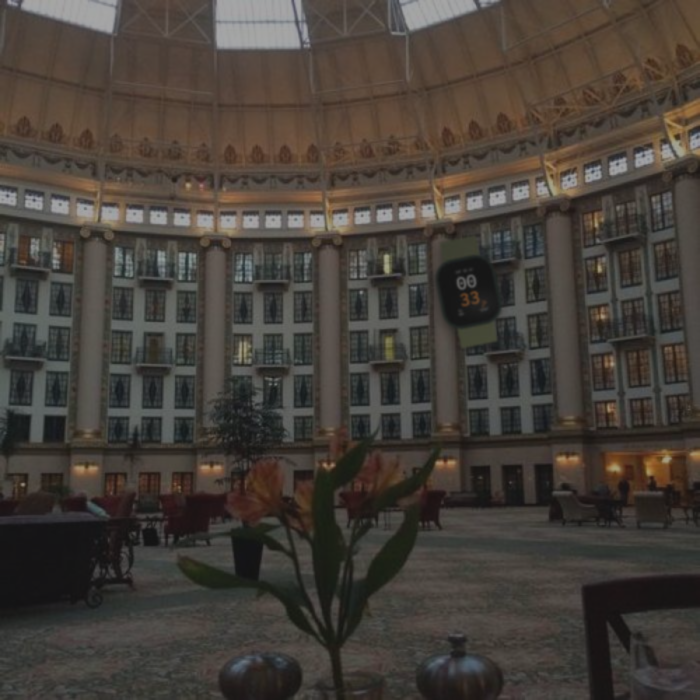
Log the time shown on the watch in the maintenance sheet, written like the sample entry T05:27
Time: T00:33
